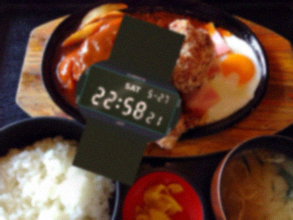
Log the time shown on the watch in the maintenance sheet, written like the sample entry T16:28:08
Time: T22:58:21
